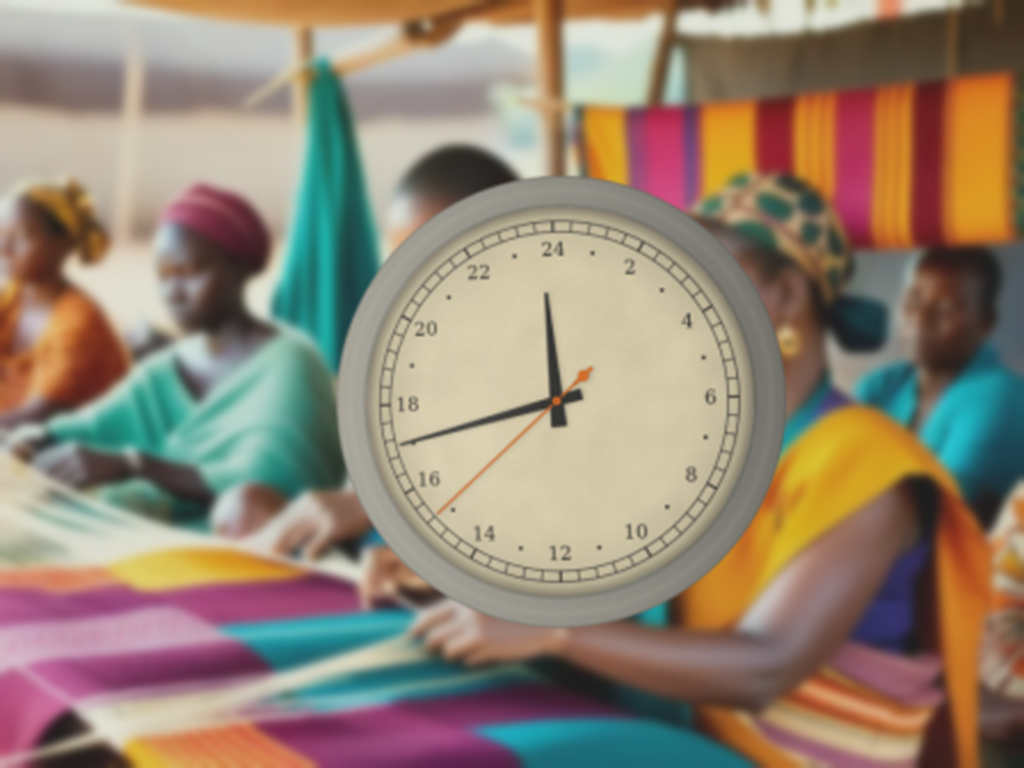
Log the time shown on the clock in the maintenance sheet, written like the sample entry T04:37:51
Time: T23:42:38
